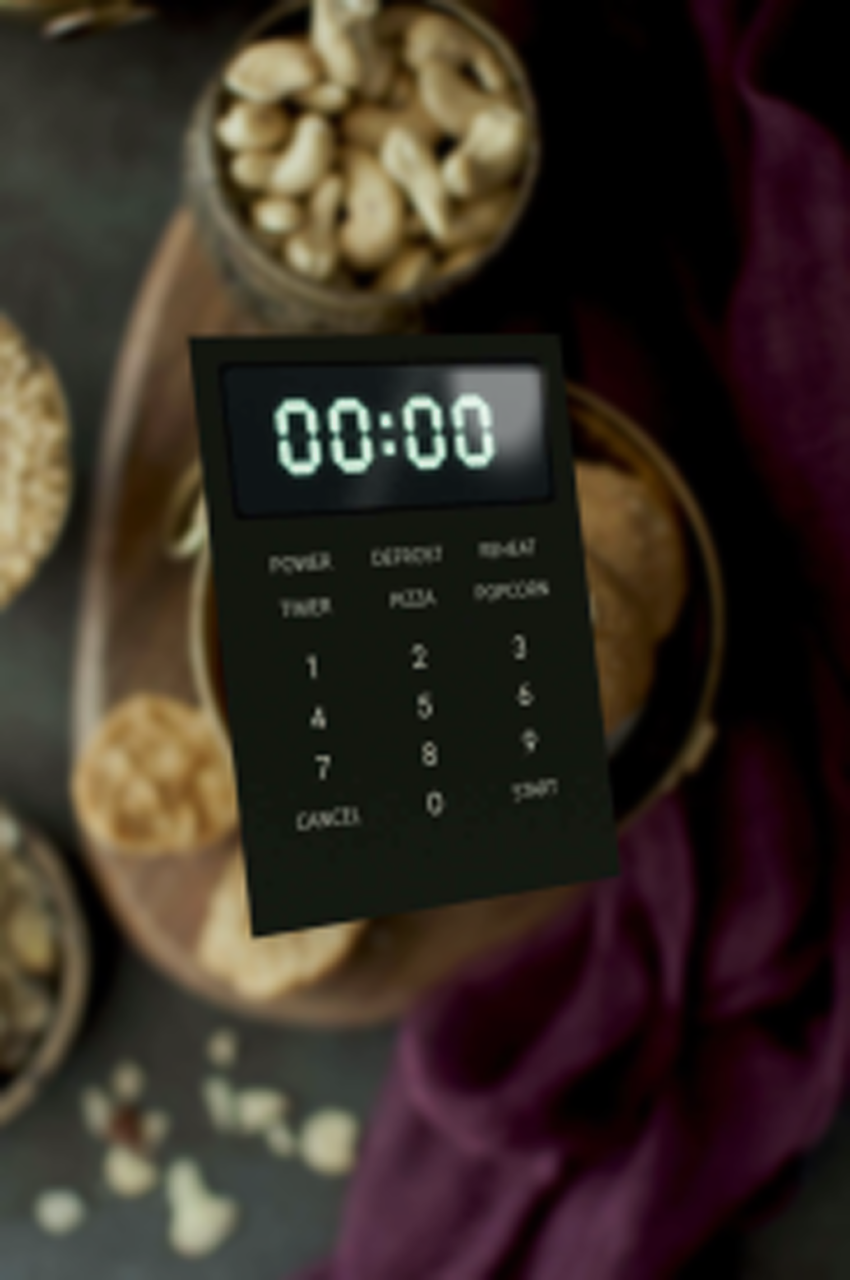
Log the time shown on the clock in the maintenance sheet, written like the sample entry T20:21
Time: T00:00
